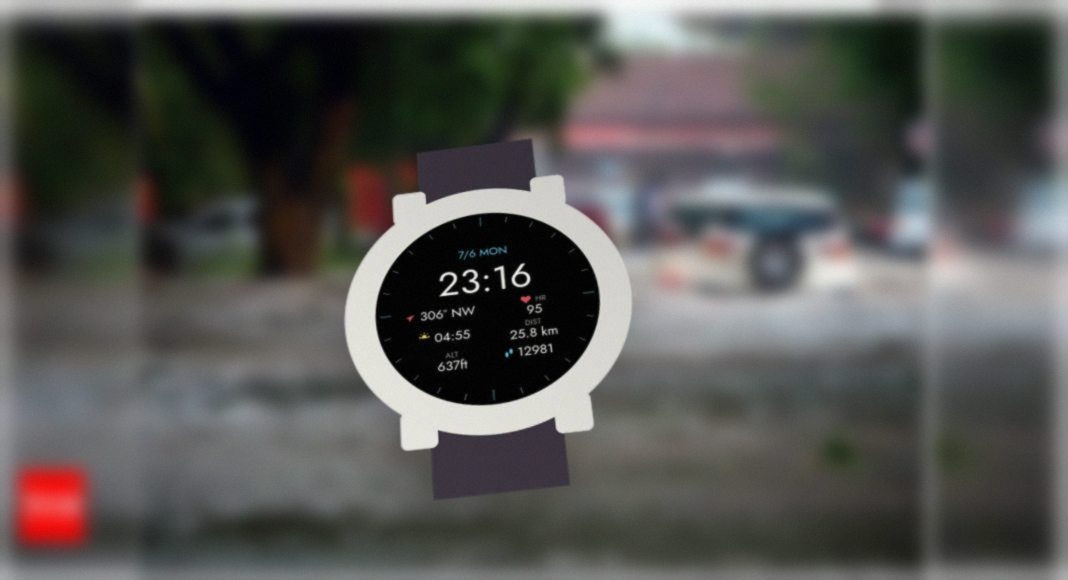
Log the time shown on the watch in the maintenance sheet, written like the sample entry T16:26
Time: T23:16
